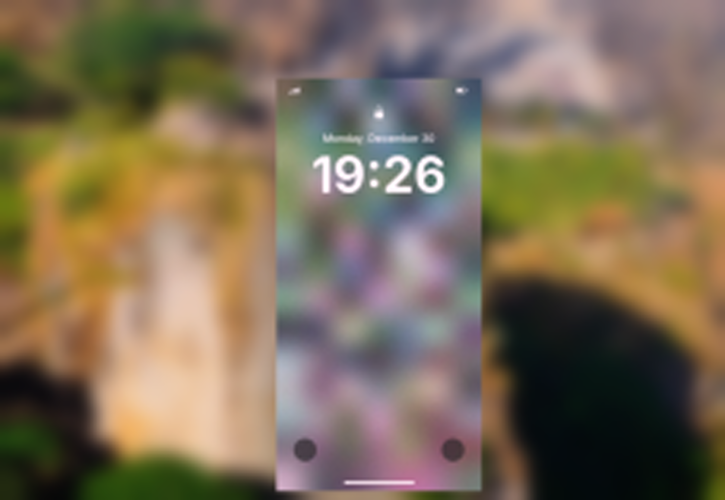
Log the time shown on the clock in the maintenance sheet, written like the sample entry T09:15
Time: T19:26
